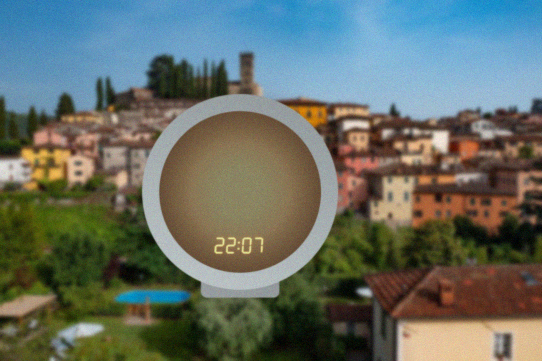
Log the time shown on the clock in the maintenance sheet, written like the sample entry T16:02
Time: T22:07
